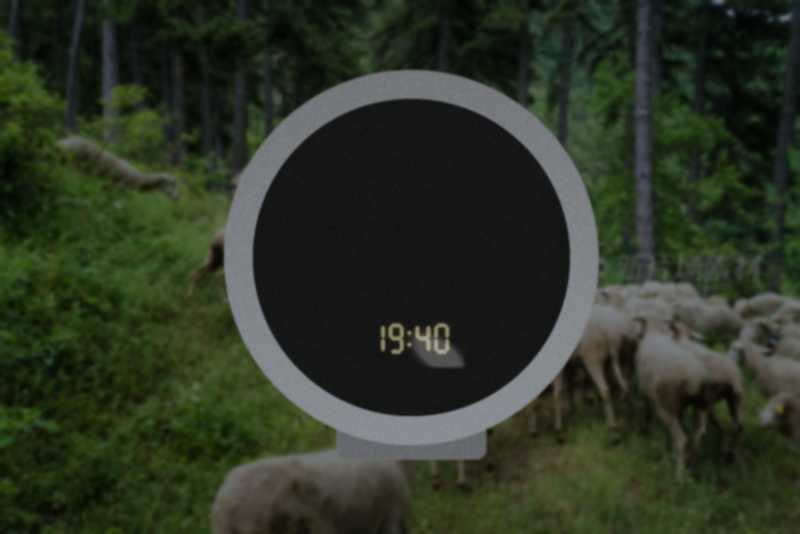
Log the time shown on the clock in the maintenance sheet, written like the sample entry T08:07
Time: T19:40
